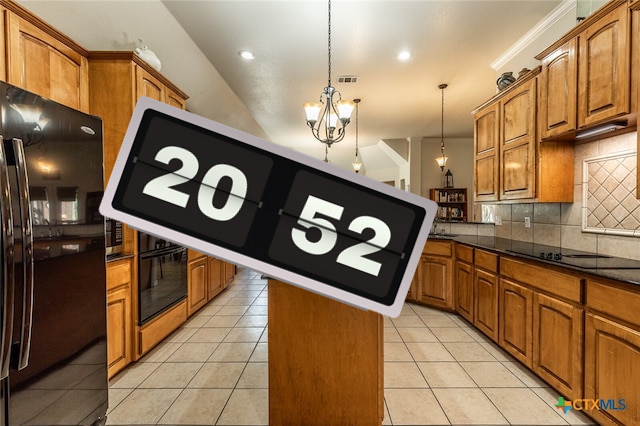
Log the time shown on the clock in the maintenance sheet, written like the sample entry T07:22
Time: T20:52
